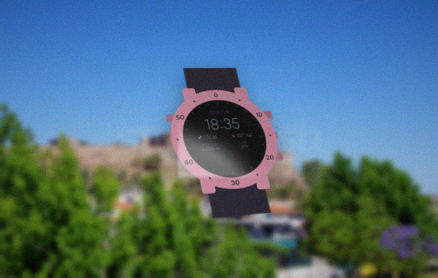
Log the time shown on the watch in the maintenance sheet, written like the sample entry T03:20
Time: T18:35
